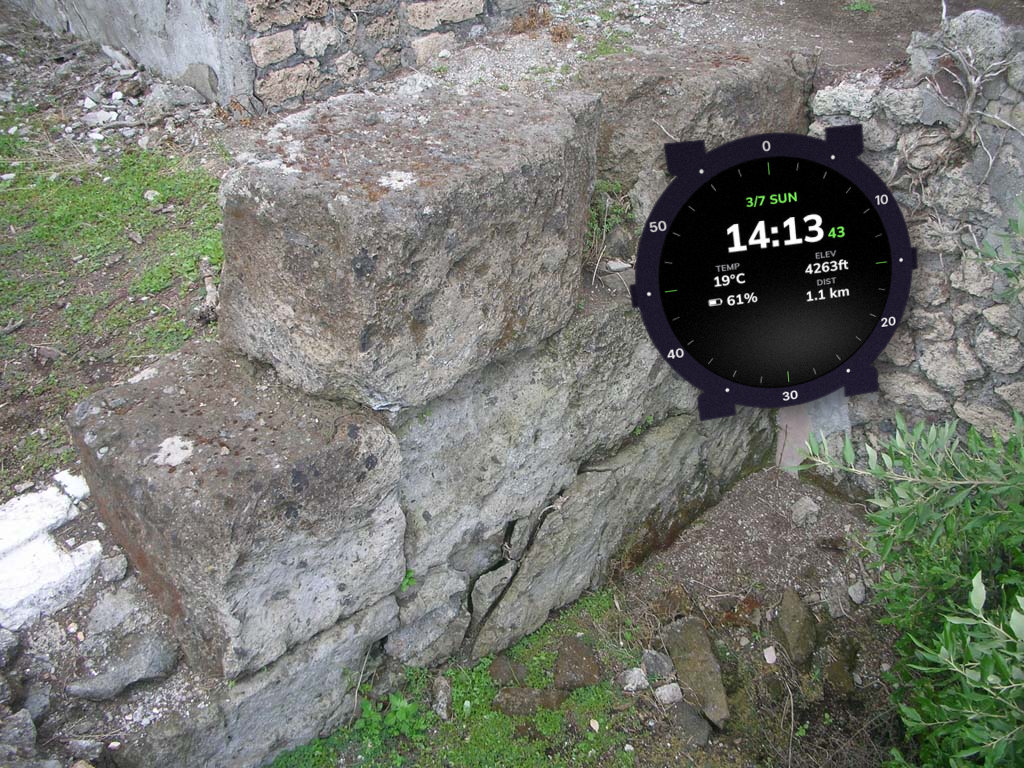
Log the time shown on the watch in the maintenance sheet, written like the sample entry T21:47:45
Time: T14:13:43
